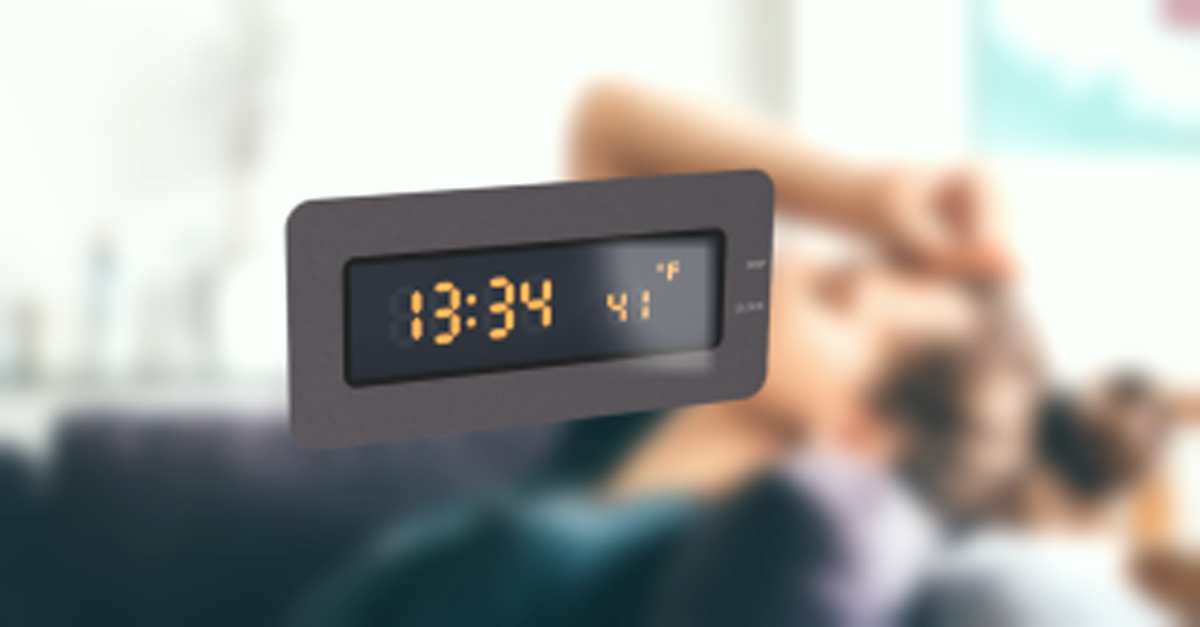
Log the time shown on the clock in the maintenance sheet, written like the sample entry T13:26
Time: T13:34
